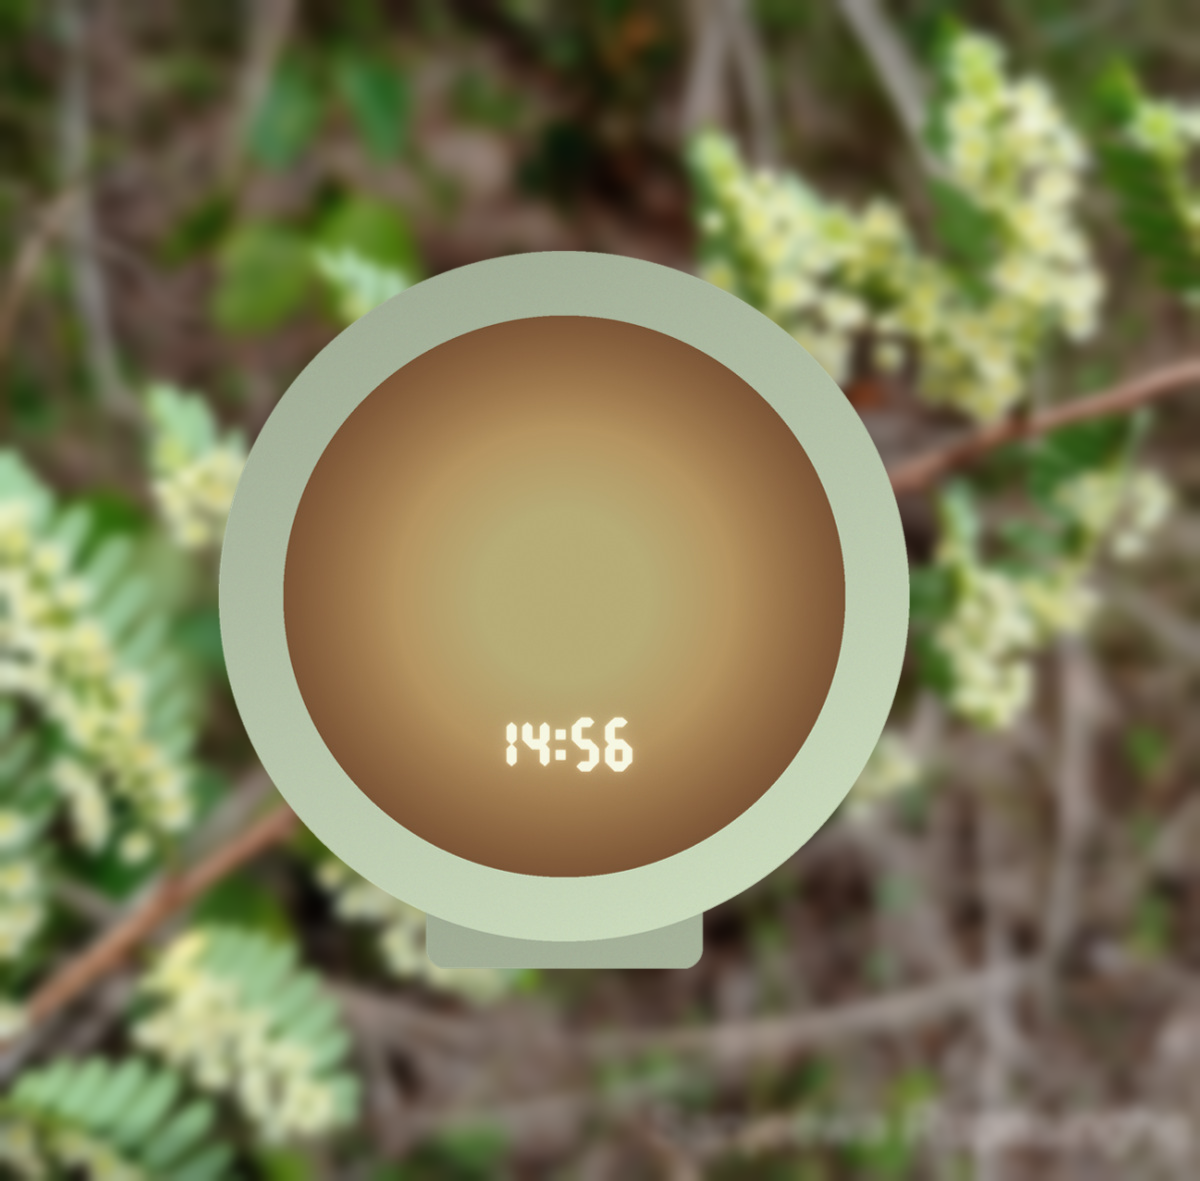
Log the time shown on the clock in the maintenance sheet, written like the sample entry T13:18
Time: T14:56
